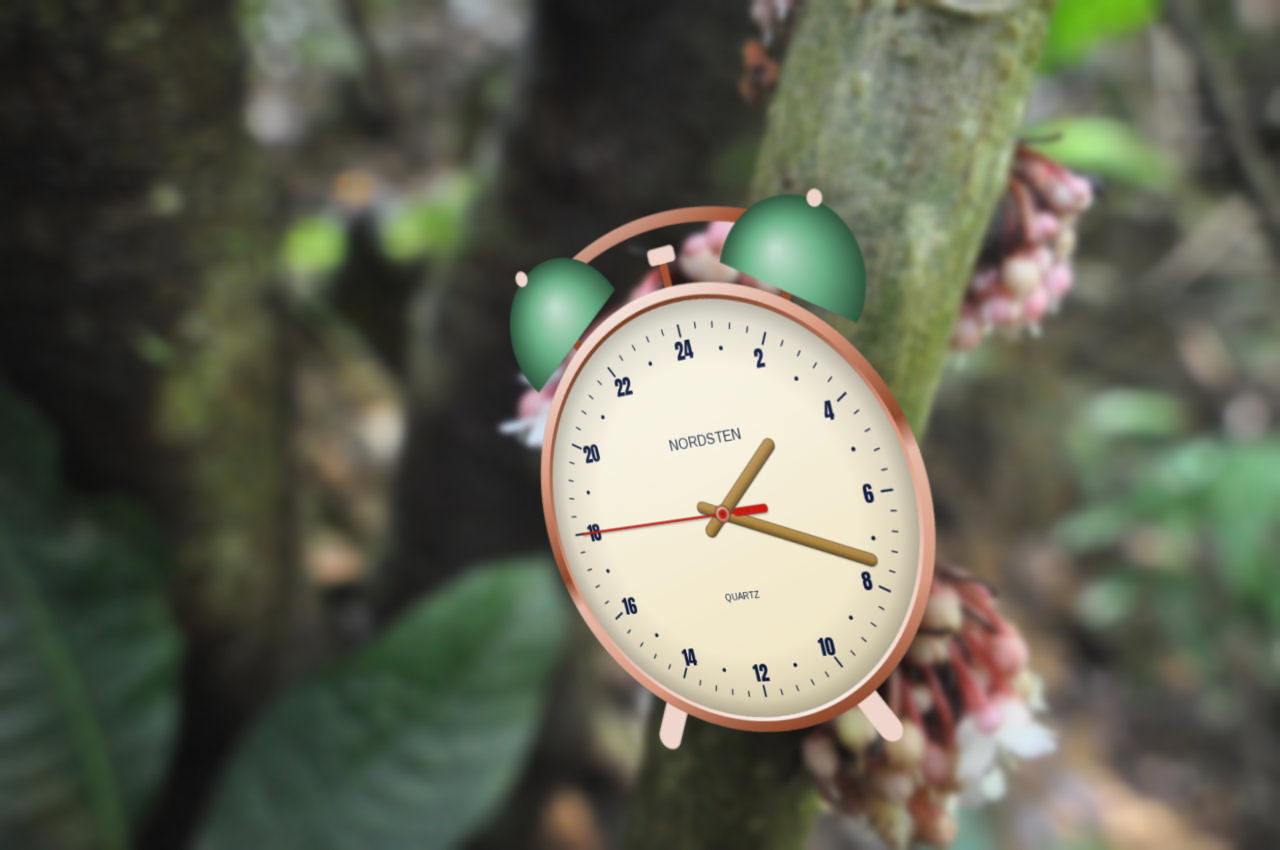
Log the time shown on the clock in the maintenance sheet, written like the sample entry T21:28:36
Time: T03:18:45
